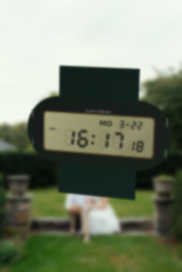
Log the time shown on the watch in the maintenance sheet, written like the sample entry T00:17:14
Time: T16:17:18
